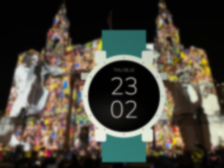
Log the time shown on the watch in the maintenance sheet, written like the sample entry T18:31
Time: T23:02
